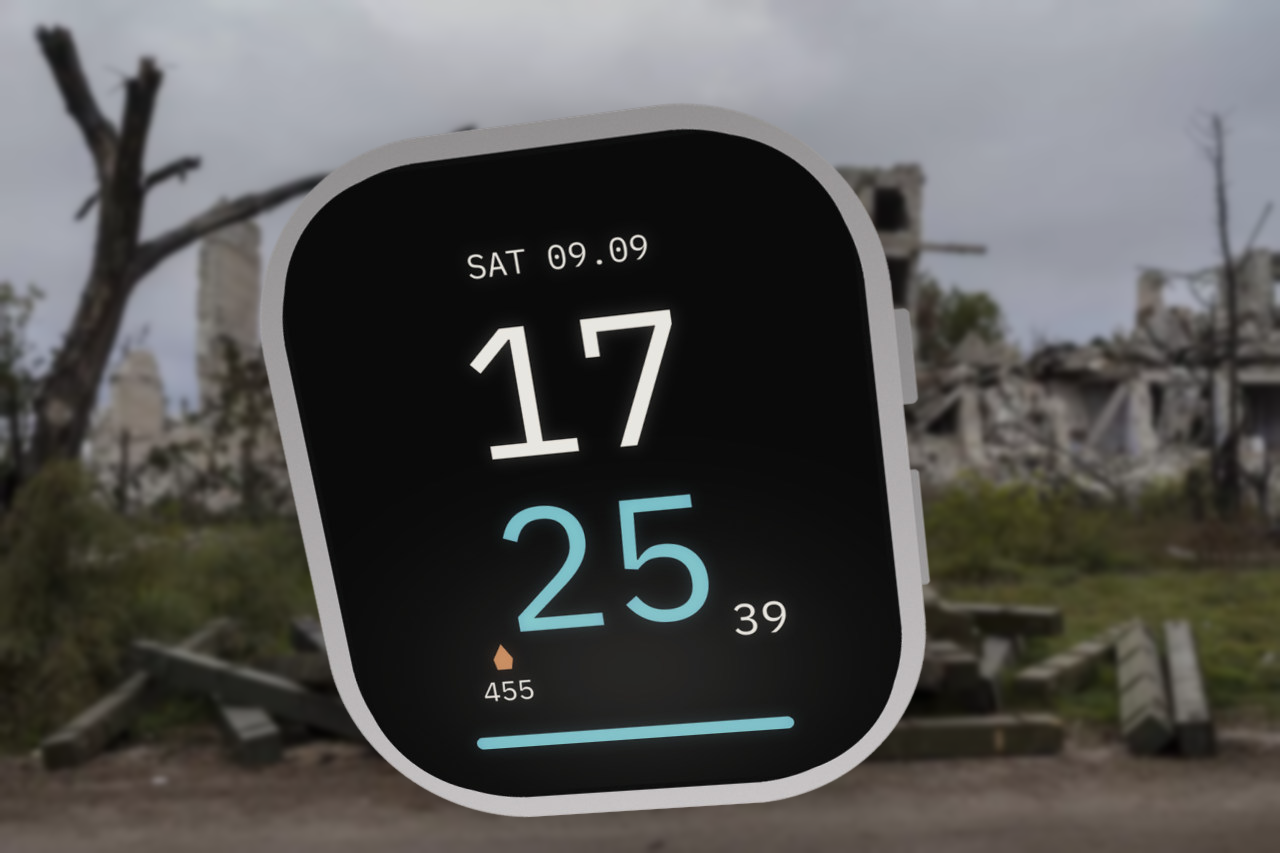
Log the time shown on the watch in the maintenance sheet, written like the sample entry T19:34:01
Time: T17:25:39
